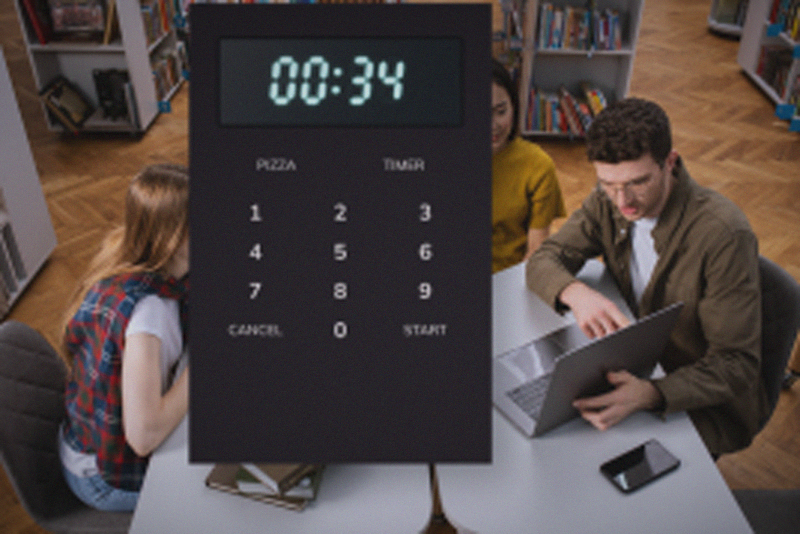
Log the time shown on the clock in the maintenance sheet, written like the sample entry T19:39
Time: T00:34
